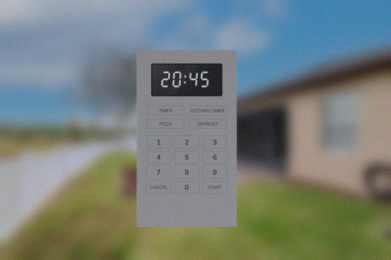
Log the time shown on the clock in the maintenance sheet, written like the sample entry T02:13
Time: T20:45
